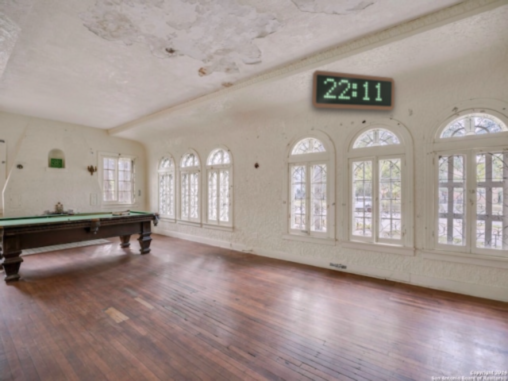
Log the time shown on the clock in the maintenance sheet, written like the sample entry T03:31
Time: T22:11
